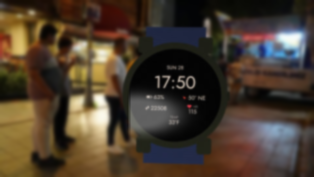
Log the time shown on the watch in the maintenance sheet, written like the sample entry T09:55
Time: T17:50
